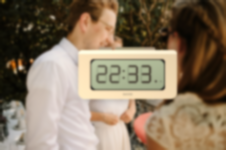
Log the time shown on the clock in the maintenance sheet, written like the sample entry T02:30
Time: T22:33
